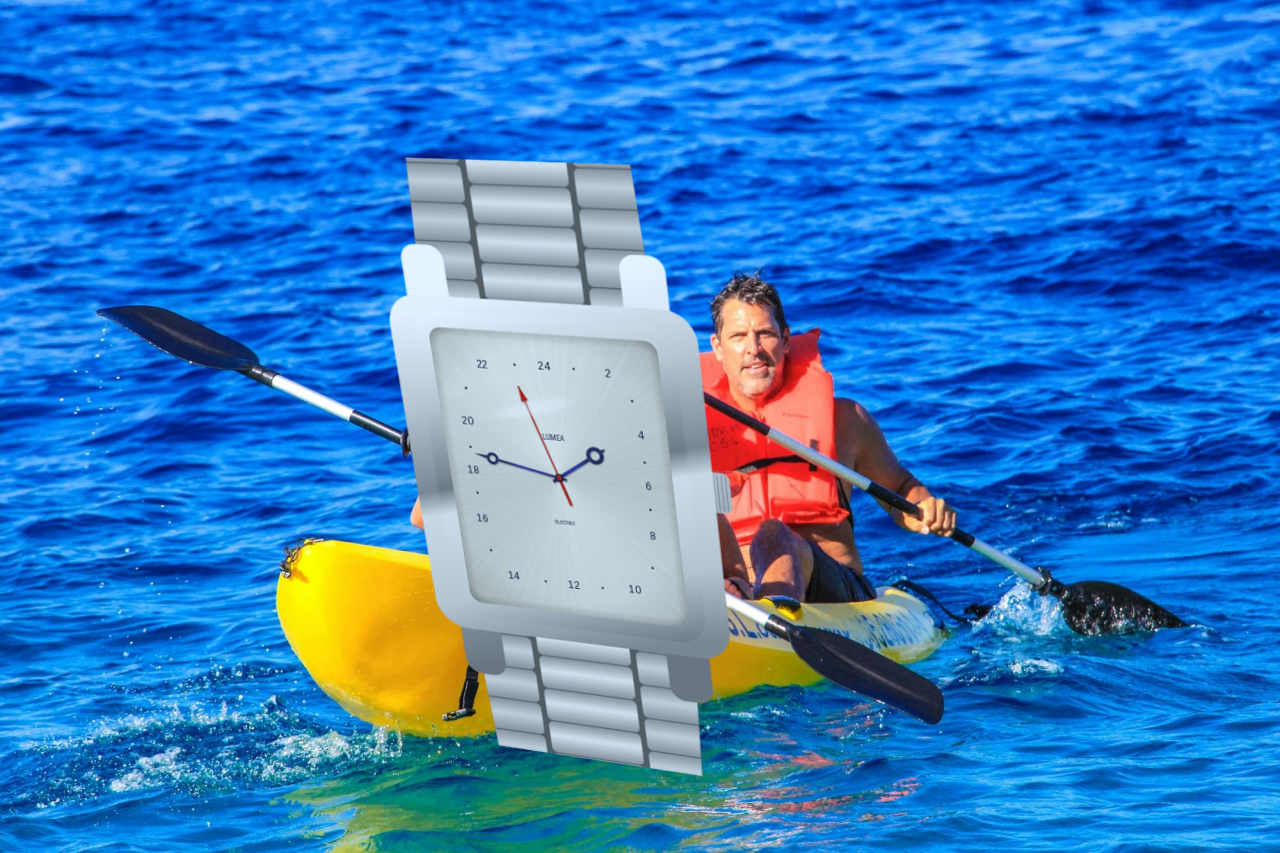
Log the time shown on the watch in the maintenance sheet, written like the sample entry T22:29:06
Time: T03:46:57
